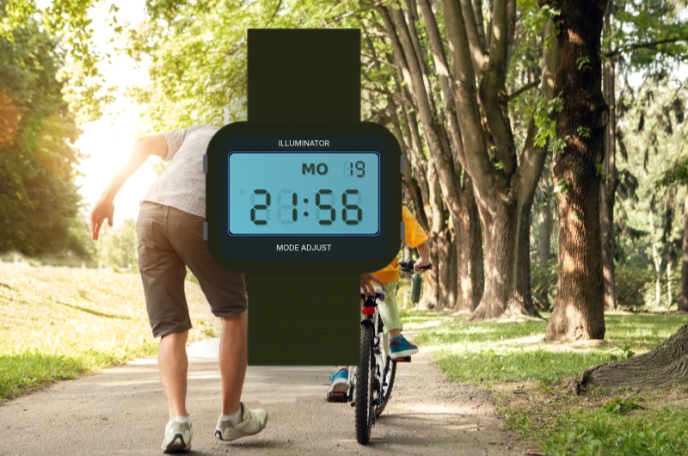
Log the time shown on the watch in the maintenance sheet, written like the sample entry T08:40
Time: T21:56
